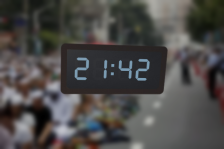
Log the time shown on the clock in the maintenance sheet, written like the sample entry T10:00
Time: T21:42
